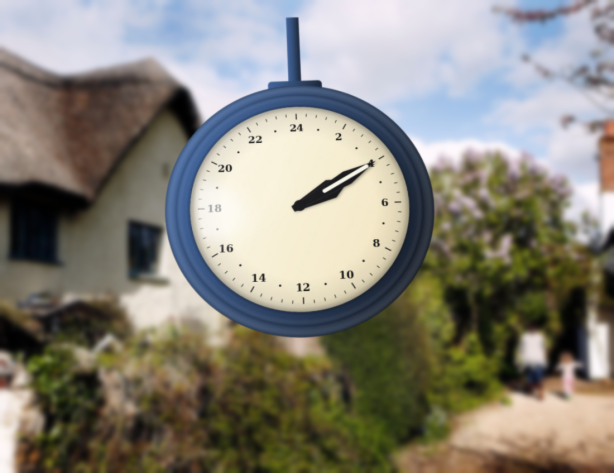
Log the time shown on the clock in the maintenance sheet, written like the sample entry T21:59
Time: T04:10
